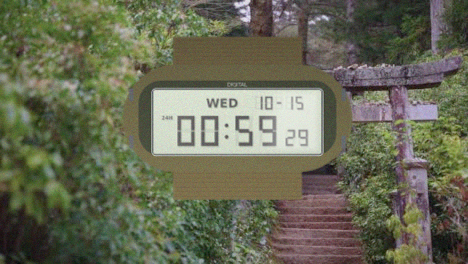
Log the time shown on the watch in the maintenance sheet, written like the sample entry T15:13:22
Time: T00:59:29
